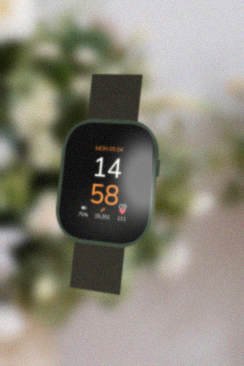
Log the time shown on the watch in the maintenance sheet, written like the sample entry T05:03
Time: T14:58
